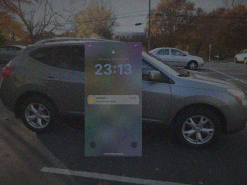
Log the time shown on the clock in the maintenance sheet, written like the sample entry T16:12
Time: T23:13
